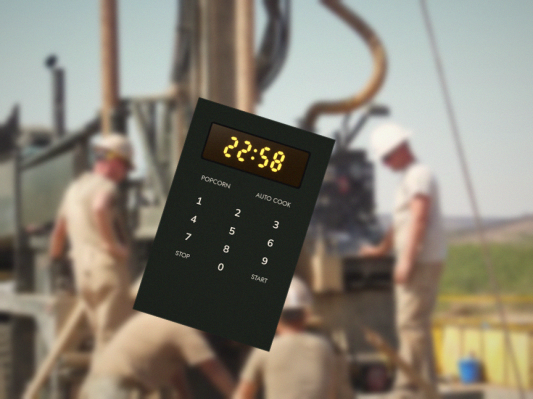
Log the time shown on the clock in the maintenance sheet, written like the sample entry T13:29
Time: T22:58
